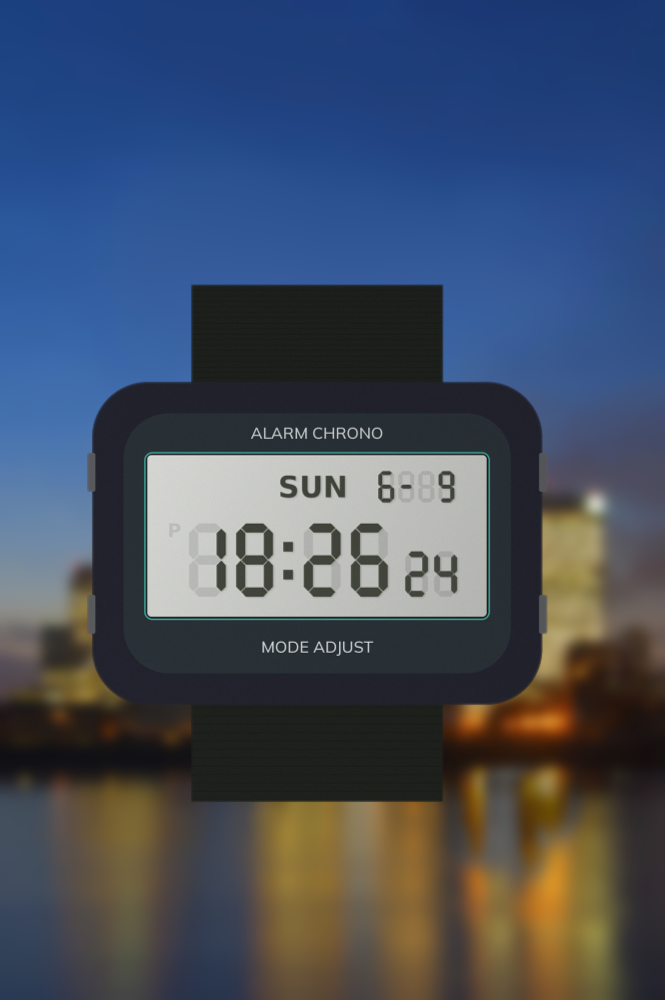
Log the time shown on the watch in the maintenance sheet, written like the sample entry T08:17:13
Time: T18:26:24
